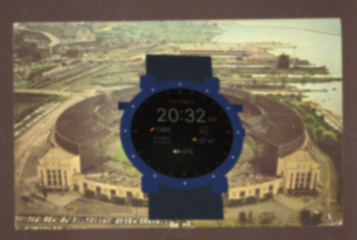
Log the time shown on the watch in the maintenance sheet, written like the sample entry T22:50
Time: T20:32
